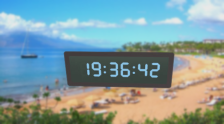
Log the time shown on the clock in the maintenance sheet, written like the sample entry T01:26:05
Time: T19:36:42
